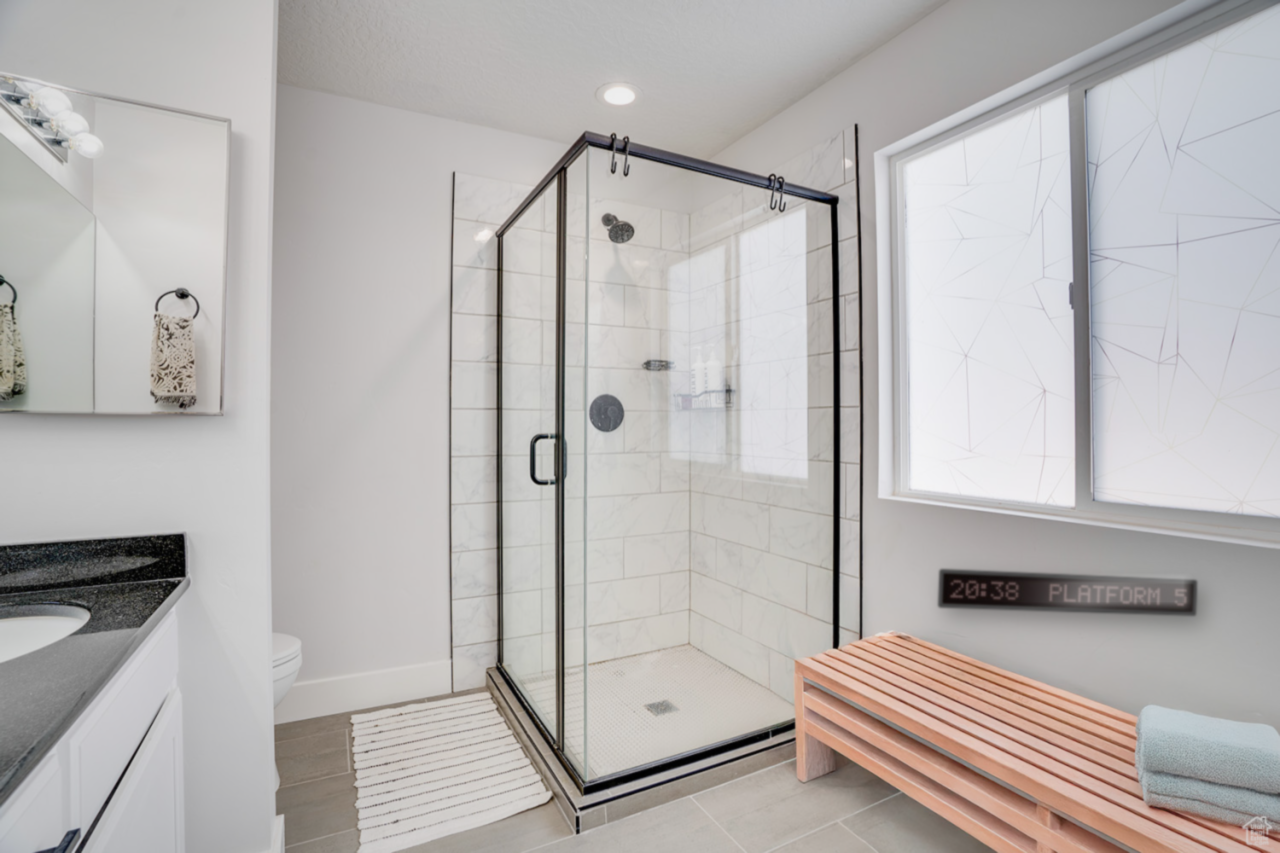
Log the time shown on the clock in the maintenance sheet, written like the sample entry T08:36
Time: T20:38
